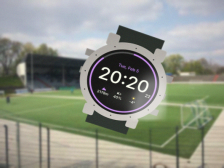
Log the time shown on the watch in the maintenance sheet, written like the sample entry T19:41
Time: T20:20
